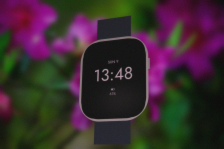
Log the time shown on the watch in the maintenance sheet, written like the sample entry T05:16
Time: T13:48
